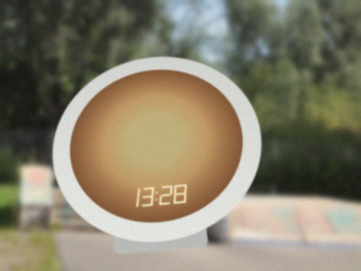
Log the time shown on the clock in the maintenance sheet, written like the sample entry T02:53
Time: T13:28
